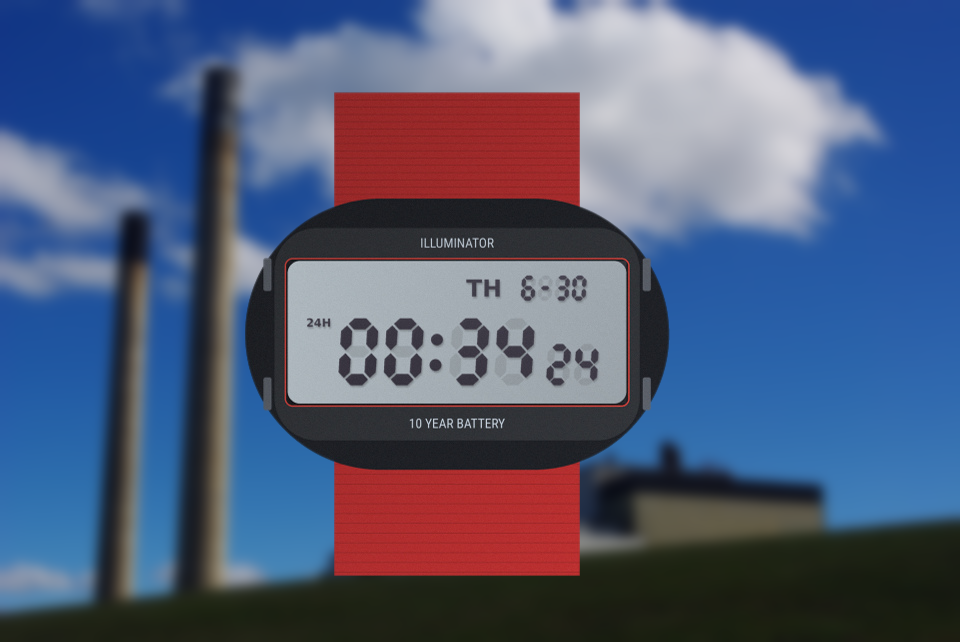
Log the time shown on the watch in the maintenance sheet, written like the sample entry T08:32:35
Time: T00:34:24
